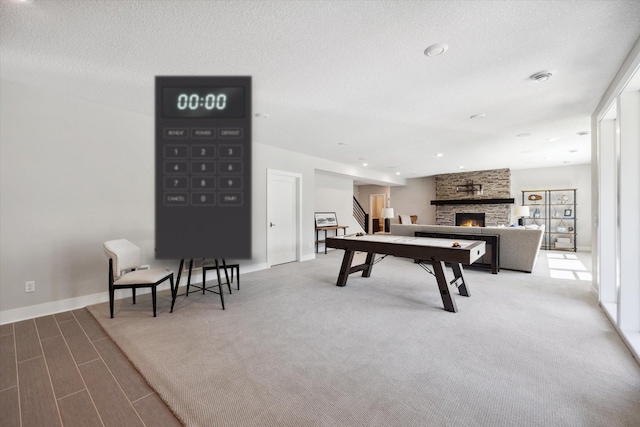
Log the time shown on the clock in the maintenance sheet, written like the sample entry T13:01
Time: T00:00
